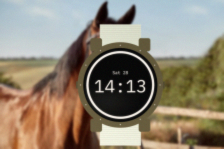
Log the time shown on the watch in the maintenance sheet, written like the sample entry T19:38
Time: T14:13
